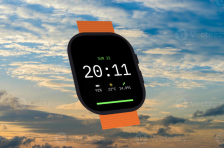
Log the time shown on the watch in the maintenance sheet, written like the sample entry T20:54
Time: T20:11
